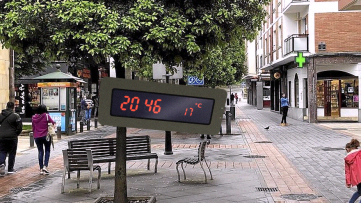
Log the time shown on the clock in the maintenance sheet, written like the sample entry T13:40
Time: T20:46
